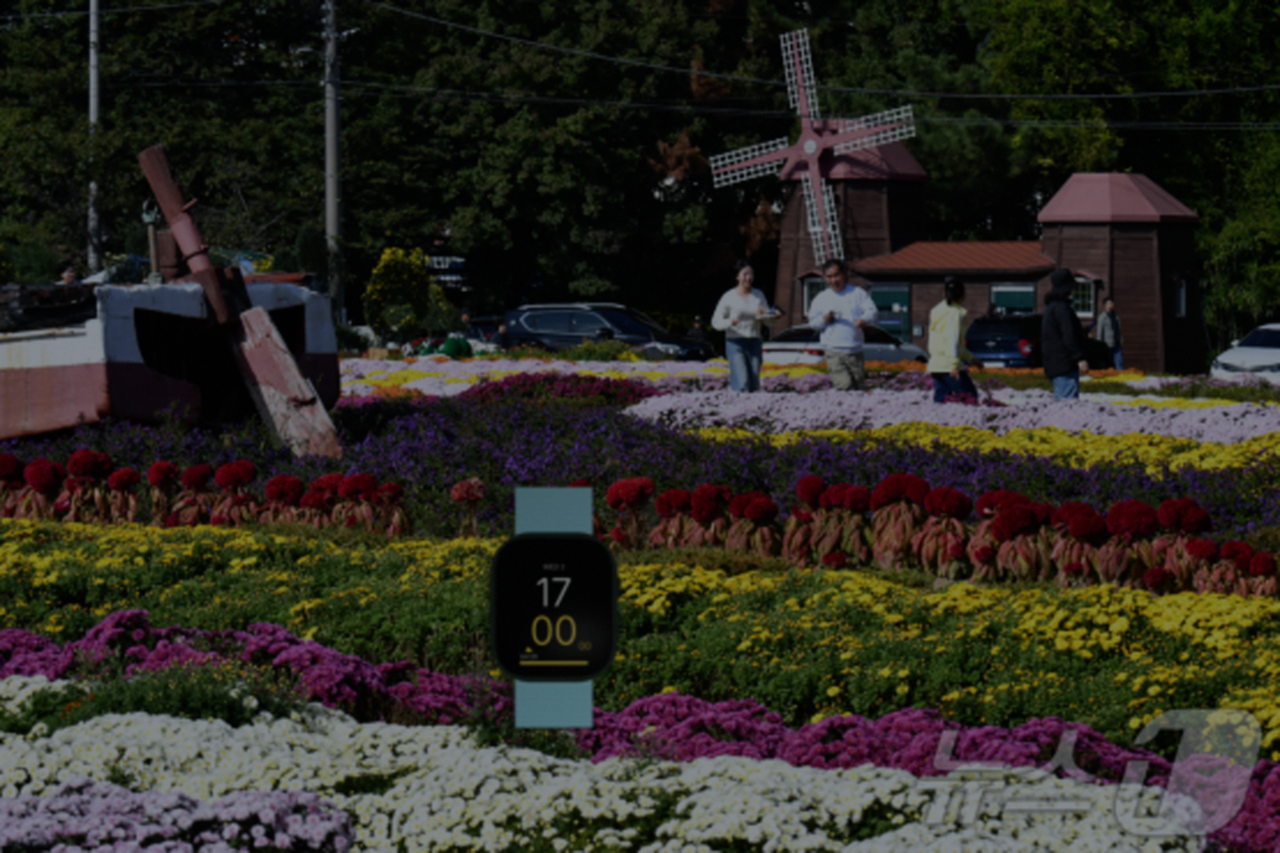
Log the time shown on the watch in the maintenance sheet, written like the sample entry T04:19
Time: T17:00
